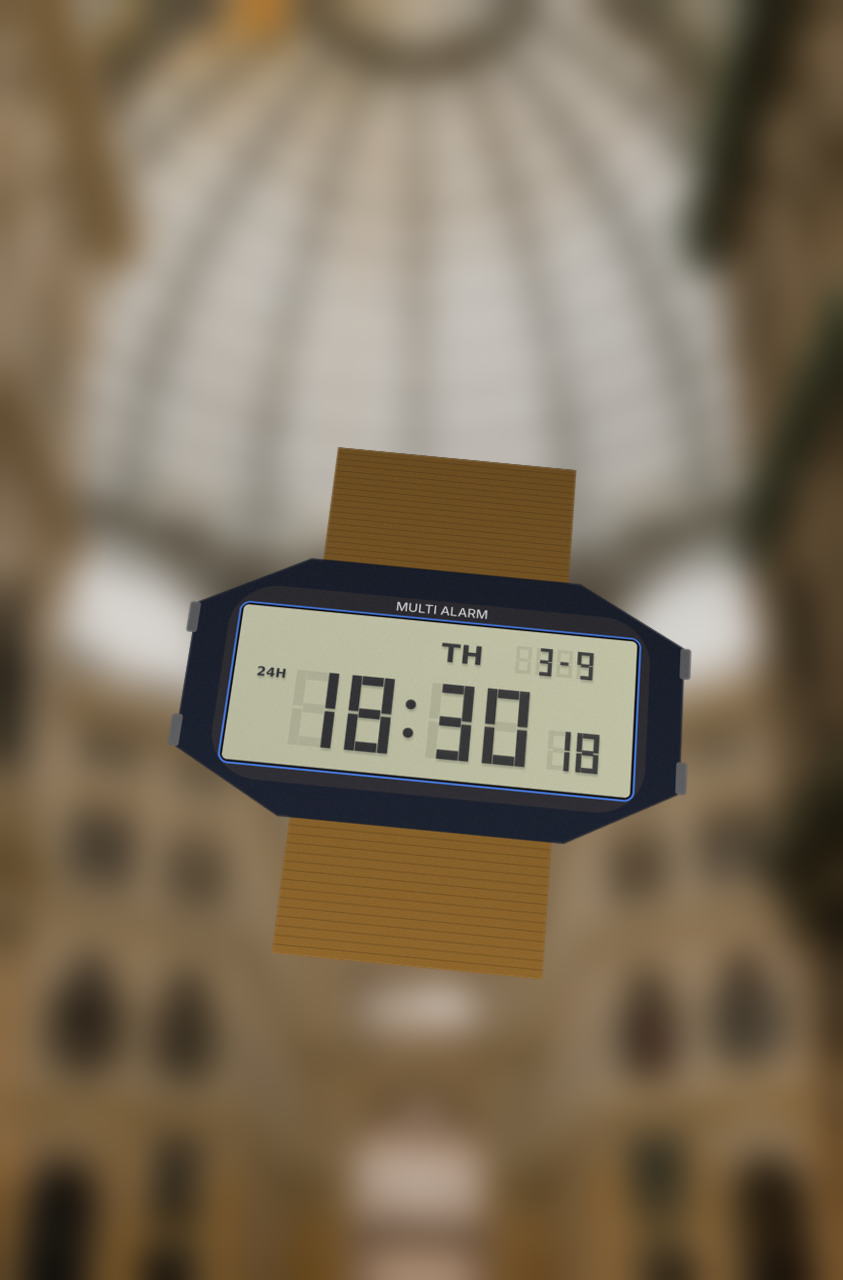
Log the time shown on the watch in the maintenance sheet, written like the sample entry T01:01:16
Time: T18:30:18
